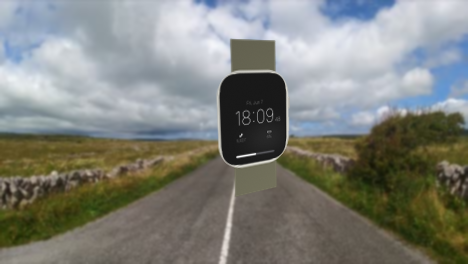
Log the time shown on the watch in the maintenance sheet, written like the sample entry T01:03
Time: T18:09
